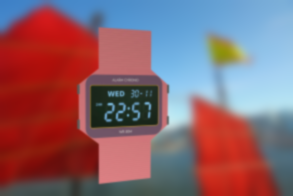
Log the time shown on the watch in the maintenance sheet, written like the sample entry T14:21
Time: T22:57
